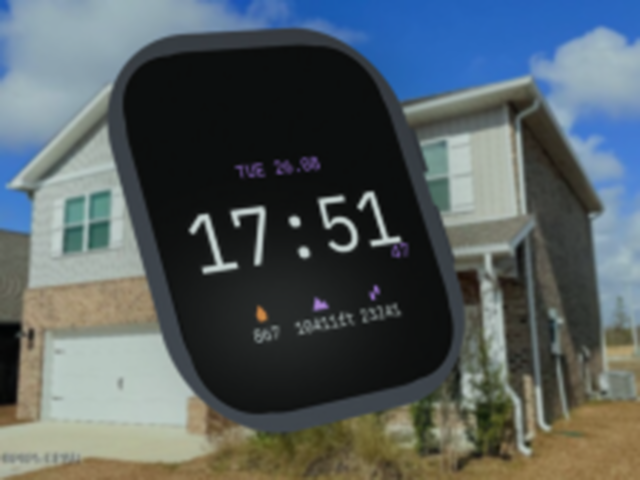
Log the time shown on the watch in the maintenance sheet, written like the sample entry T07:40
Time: T17:51
